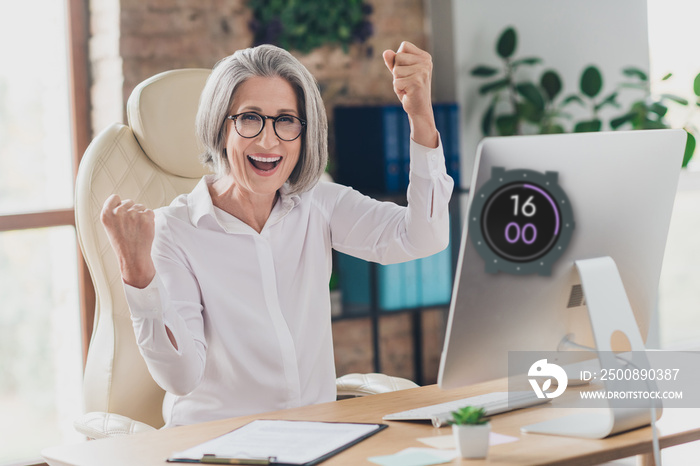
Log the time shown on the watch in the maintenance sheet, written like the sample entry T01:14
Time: T16:00
